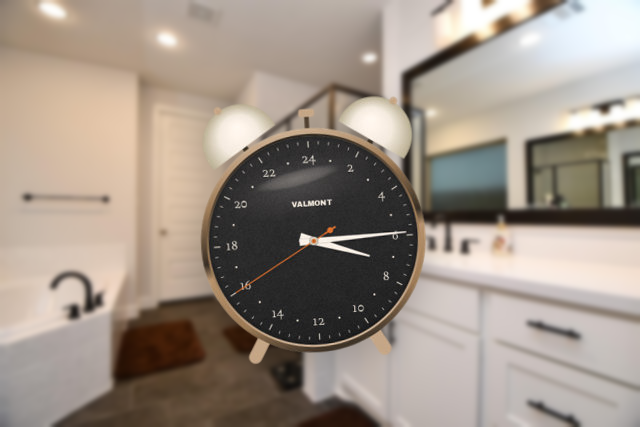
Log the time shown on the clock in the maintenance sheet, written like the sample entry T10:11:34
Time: T07:14:40
